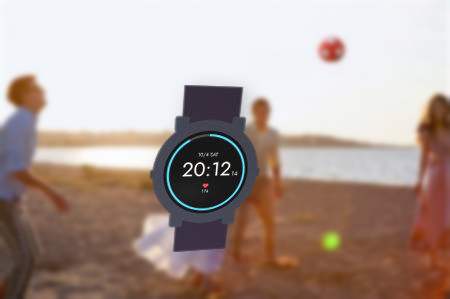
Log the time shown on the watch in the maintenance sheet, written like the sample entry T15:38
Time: T20:12
